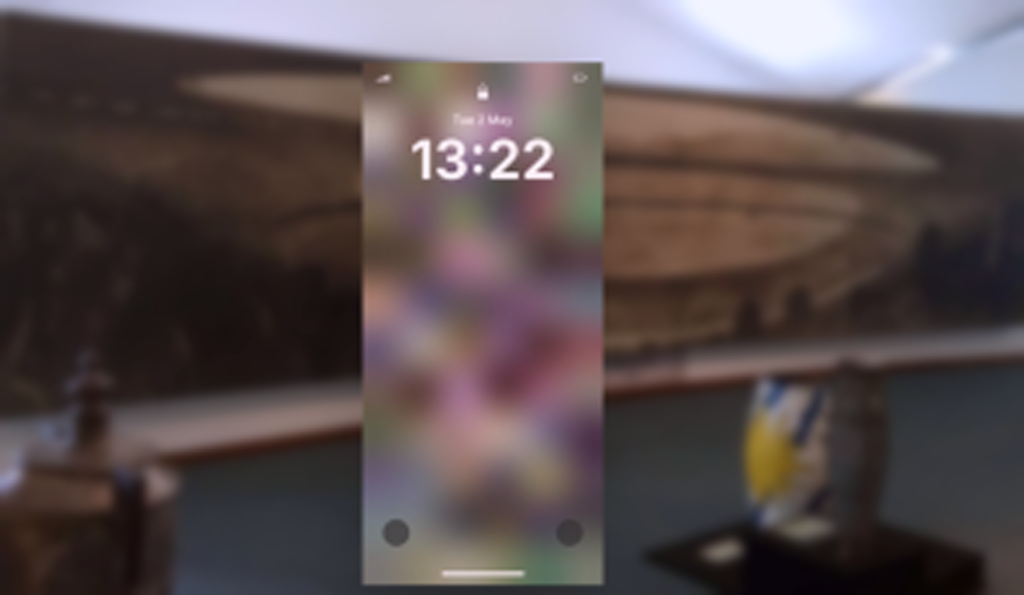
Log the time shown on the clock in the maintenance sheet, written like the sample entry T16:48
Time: T13:22
